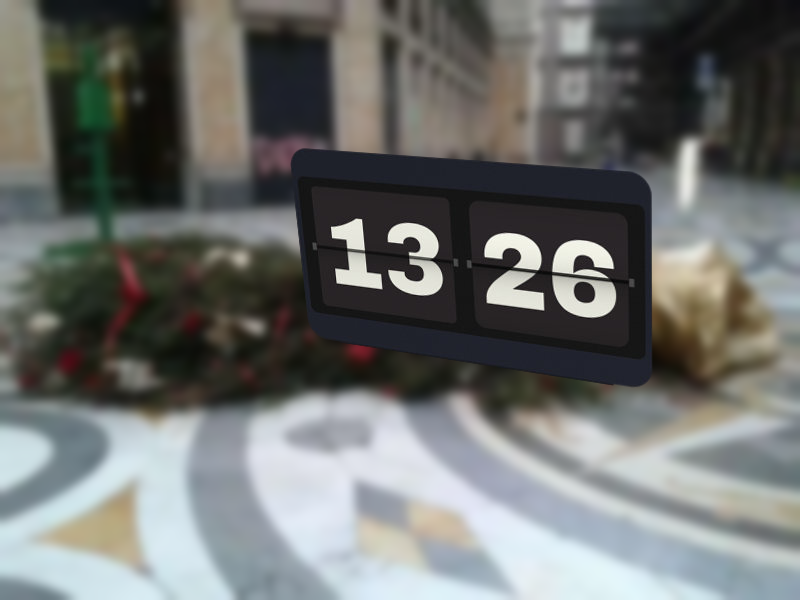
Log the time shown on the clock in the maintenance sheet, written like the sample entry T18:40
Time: T13:26
